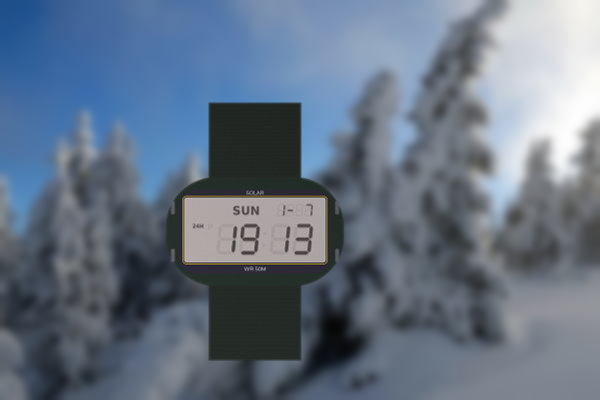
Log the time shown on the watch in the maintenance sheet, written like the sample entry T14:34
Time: T19:13
